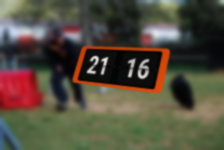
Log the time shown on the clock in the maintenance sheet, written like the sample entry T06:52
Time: T21:16
